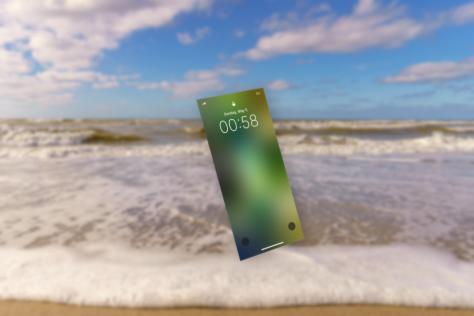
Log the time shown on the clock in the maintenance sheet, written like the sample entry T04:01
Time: T00:58
